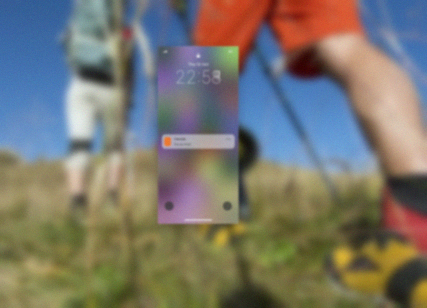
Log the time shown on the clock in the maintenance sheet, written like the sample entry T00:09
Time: T22:58
